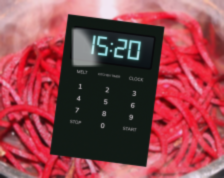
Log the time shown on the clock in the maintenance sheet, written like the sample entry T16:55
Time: T15:20
